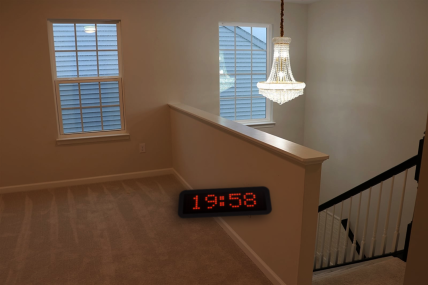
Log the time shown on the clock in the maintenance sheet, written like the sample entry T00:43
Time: T19:58
